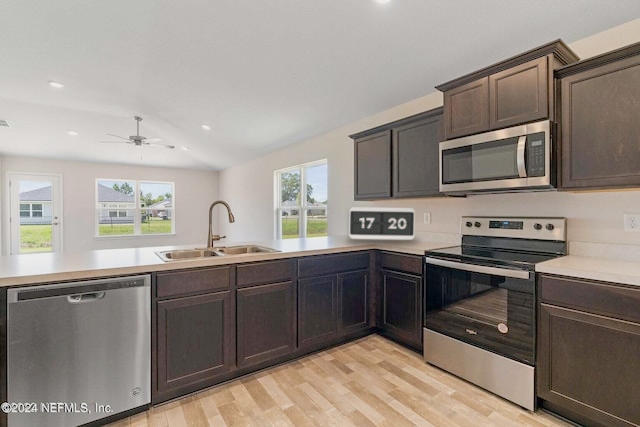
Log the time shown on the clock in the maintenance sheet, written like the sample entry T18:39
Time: T17:20
